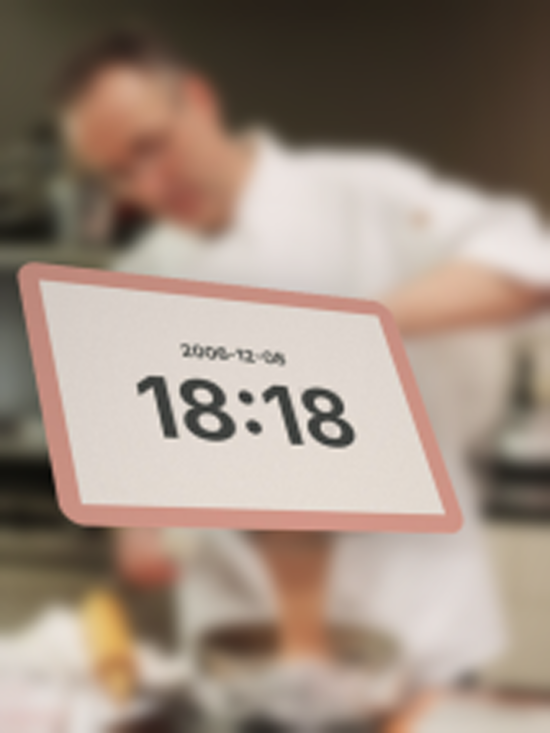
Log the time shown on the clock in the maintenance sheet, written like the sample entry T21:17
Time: T18:18
